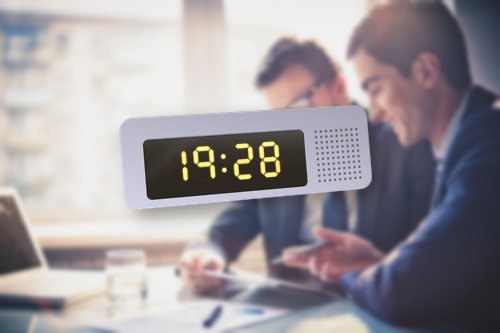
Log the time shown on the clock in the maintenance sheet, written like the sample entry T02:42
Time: T19:28
